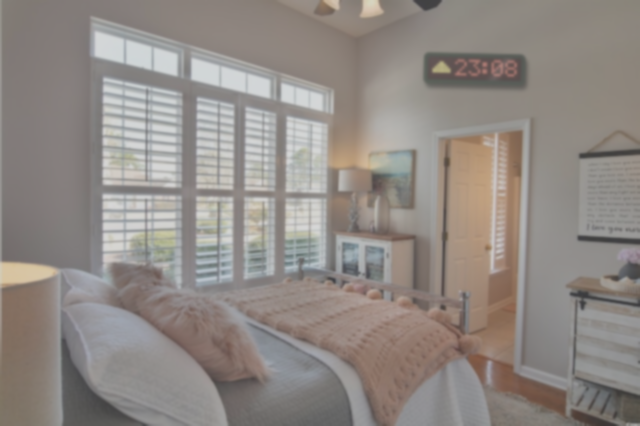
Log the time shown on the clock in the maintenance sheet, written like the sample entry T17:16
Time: T23:08
